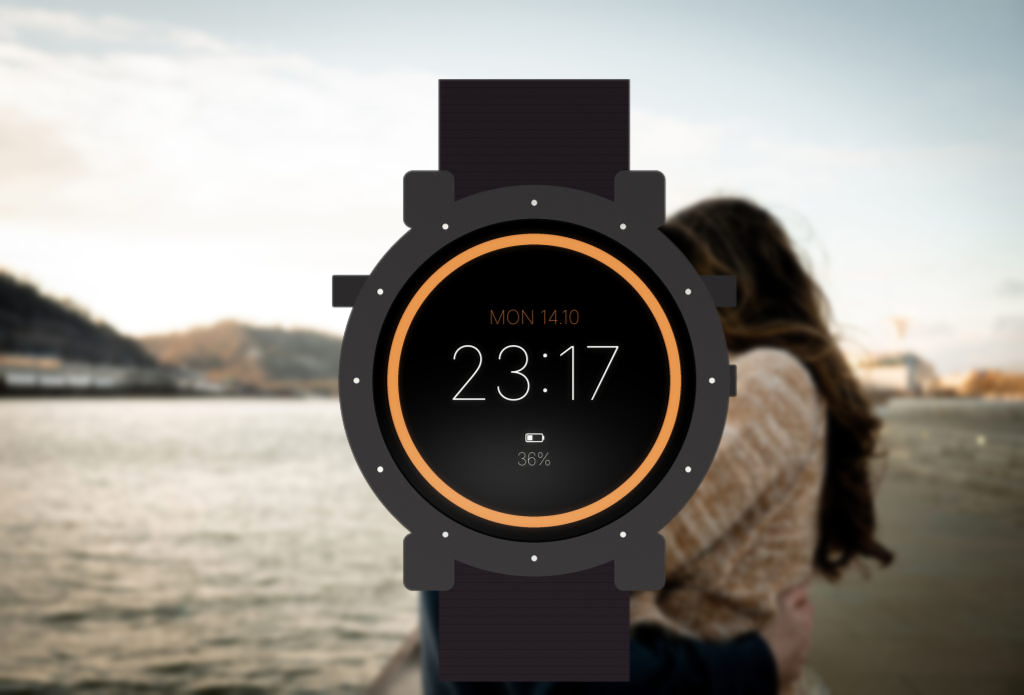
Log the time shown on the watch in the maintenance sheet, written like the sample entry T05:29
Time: T23:17
